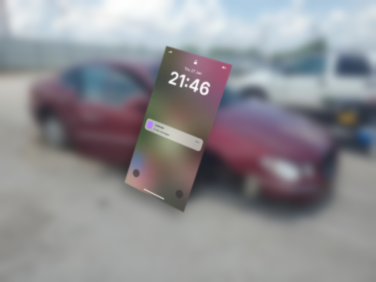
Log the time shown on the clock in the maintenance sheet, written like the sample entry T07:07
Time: T21:46
